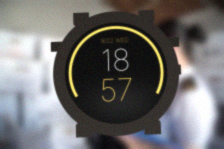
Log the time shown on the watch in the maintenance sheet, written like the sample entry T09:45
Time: T18:57
